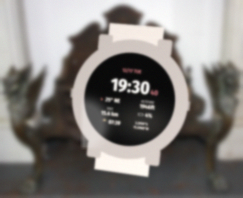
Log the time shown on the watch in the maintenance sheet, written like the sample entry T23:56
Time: T19:30
